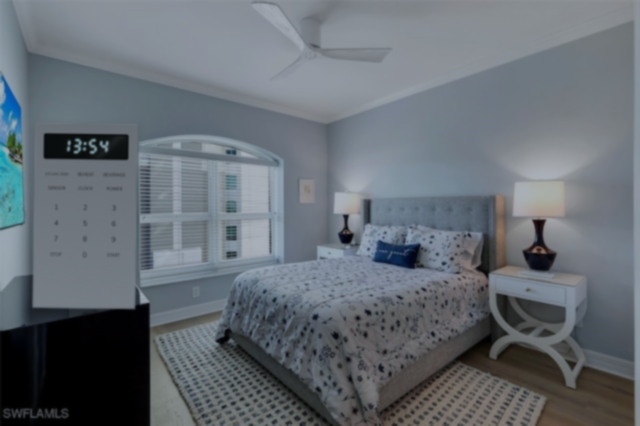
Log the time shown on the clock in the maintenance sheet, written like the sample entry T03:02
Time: T13:54
